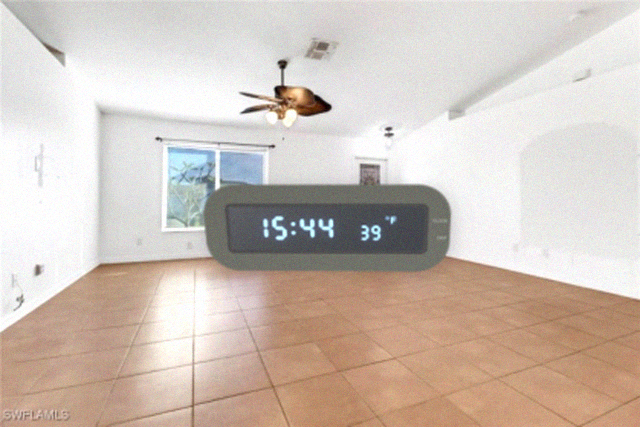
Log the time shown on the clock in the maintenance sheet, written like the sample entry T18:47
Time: T15:44
